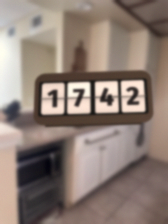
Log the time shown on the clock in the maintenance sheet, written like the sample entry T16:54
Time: T17:42
